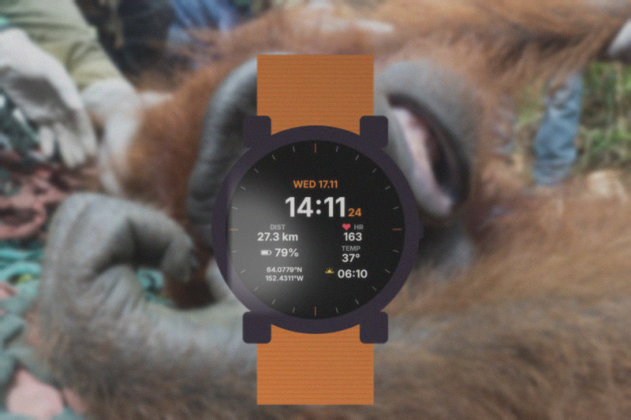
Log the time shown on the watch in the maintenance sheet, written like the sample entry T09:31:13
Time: T14:11:24
